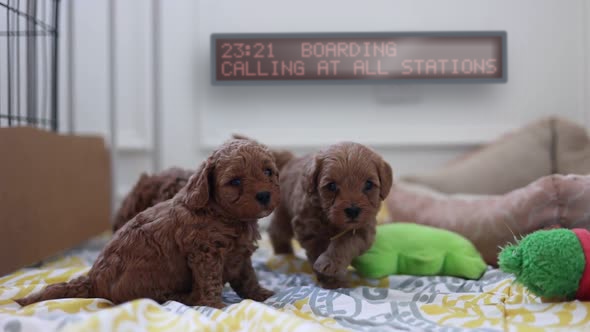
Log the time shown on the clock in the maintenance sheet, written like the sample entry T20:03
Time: T23:21
